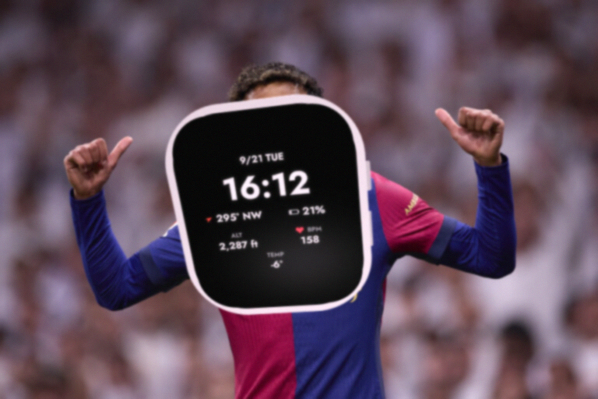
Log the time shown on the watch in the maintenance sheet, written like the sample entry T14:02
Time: T16:12
